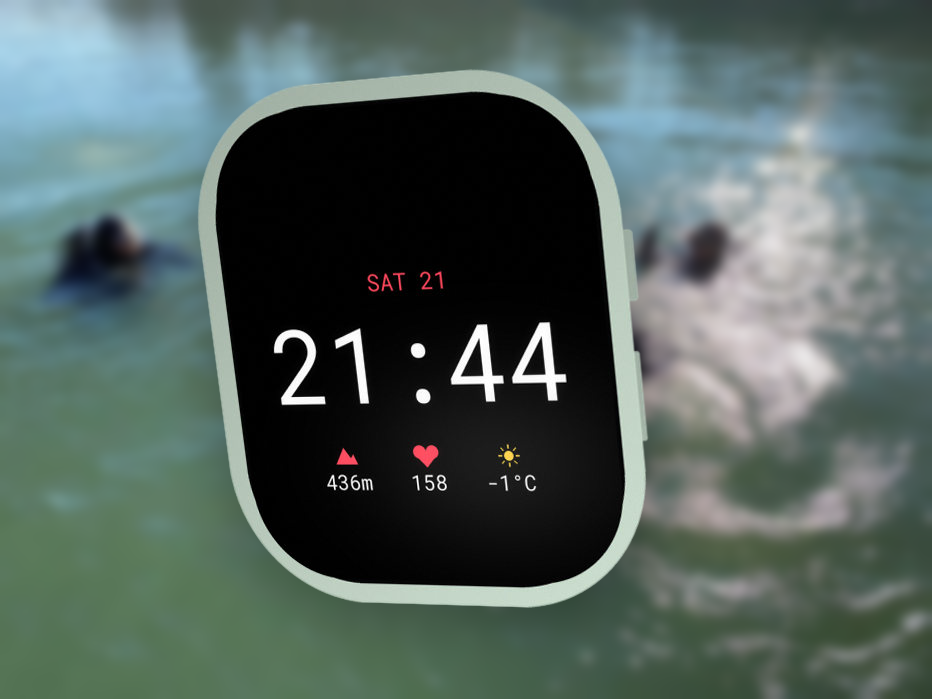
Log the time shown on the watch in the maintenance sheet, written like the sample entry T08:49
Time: T21:44
